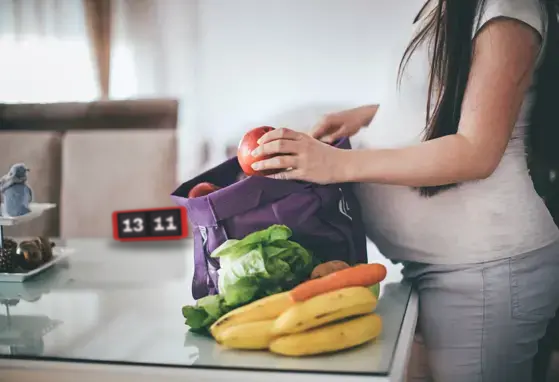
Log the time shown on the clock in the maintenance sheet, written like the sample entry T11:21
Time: T13:11
